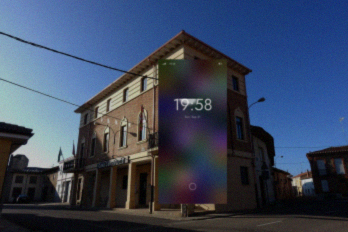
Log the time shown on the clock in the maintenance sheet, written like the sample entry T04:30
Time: T19:58
